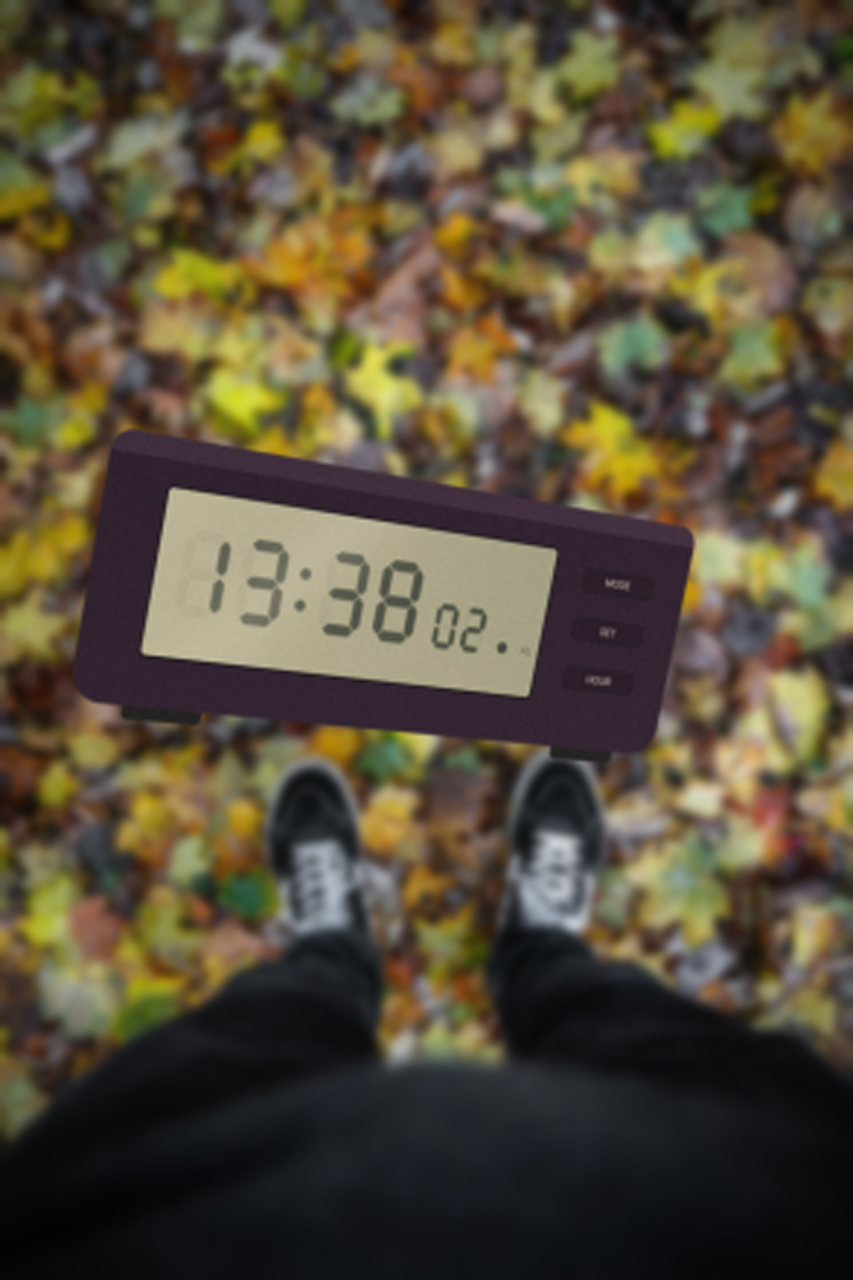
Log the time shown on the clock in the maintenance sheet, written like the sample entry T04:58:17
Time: T13:38:02
